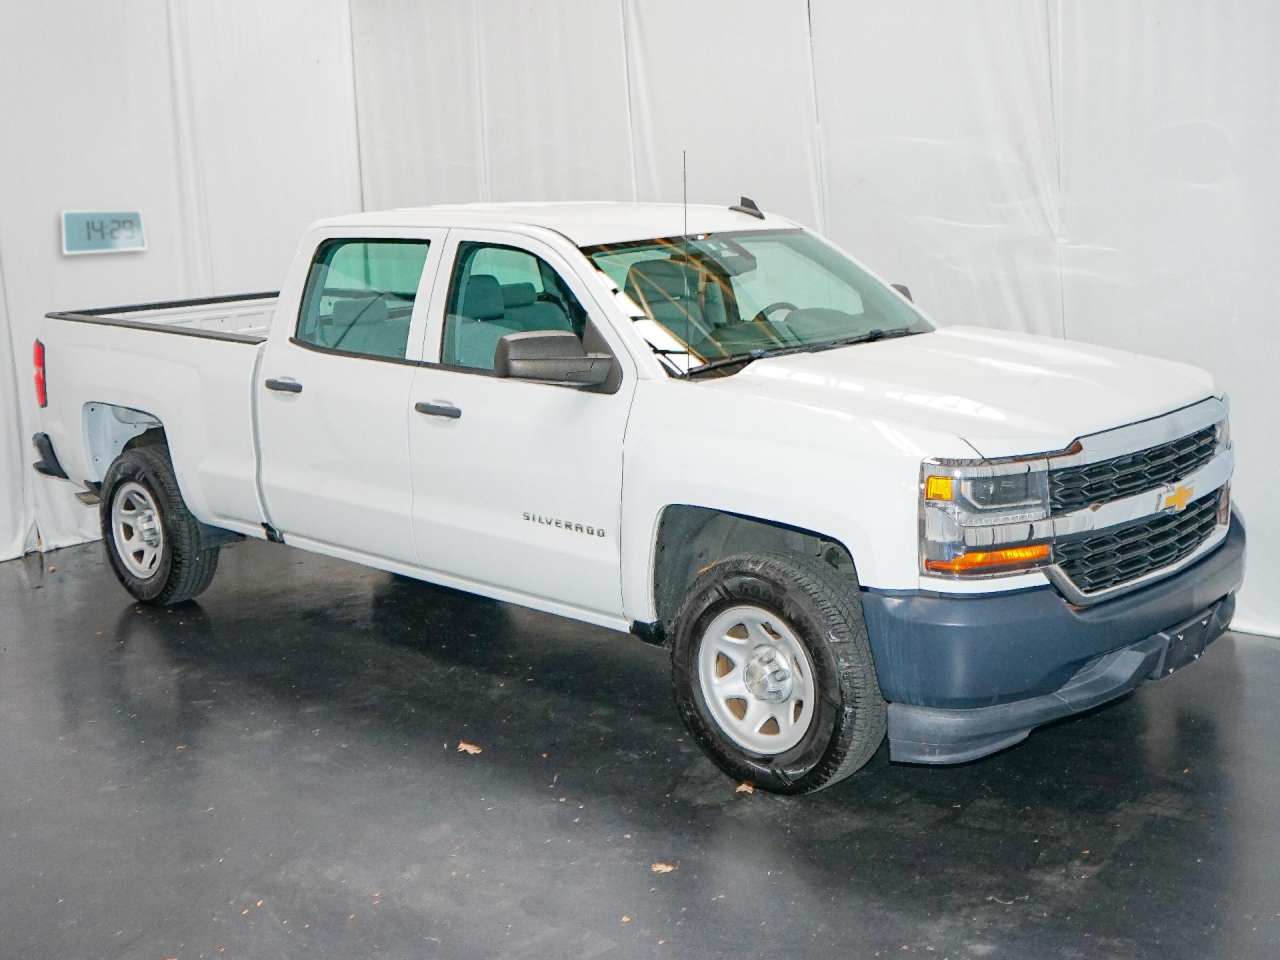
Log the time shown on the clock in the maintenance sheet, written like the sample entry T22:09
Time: T14:29
